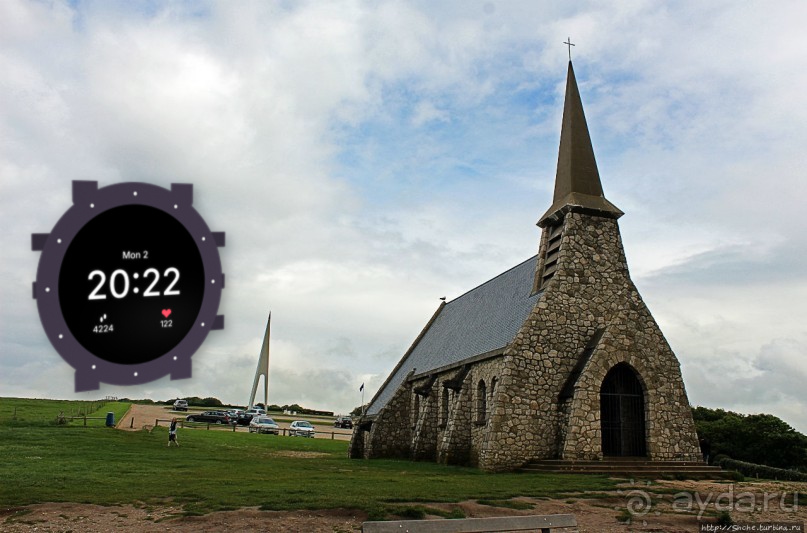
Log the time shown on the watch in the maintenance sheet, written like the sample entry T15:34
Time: T20:22
